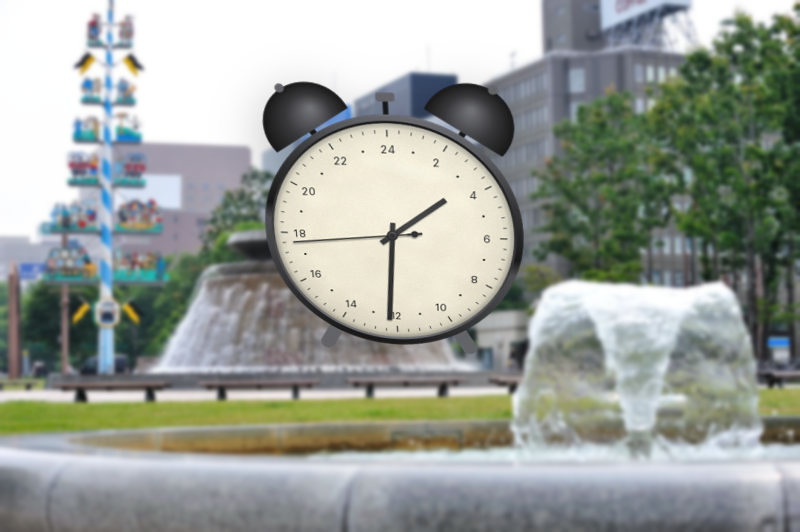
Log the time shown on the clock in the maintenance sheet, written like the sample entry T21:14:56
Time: T03:30:44
